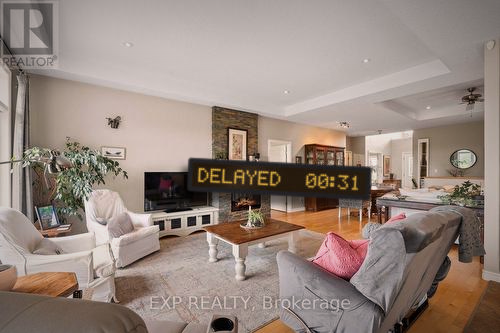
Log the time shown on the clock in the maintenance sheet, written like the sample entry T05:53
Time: T00:31
